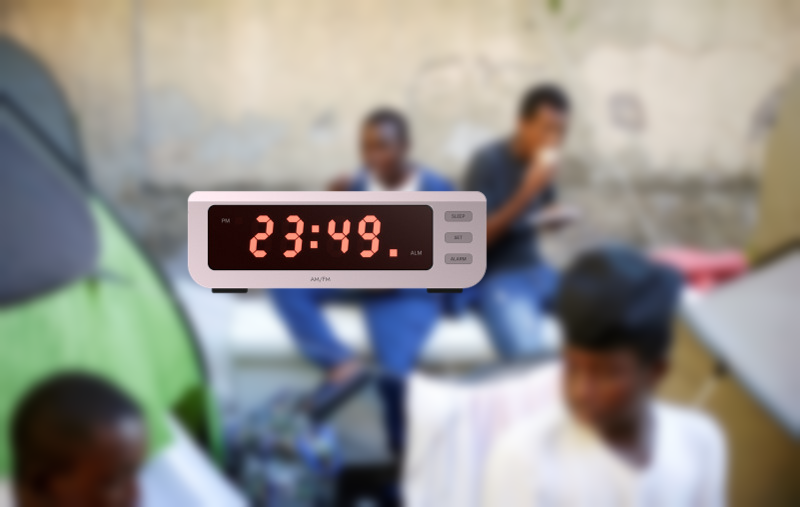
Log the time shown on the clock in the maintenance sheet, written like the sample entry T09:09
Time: T23:49
